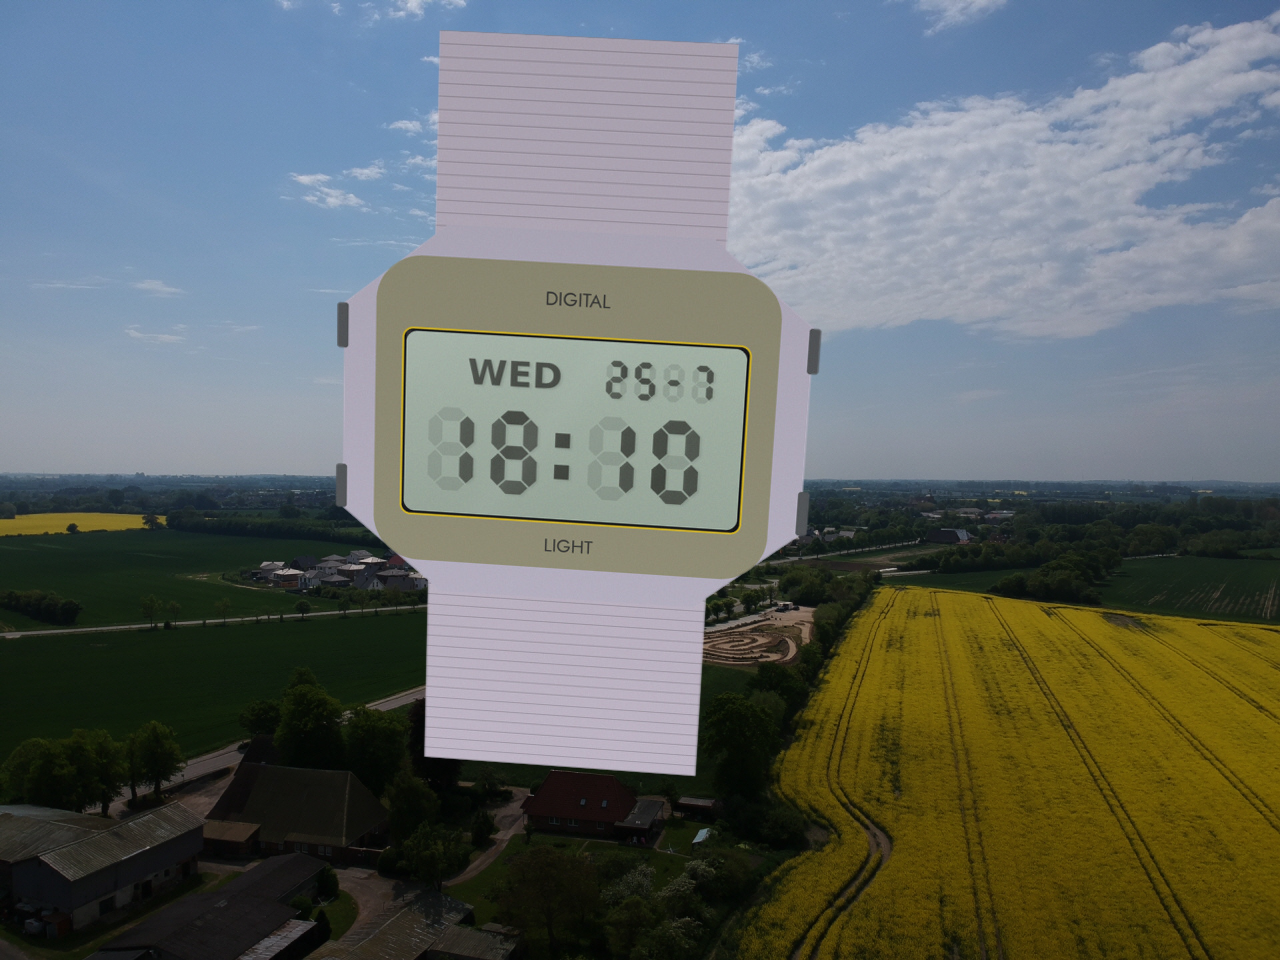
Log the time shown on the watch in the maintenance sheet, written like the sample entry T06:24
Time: T18:10
